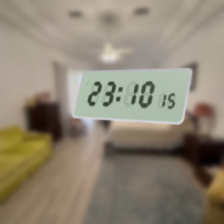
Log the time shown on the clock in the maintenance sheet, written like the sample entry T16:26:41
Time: T23:10:15
